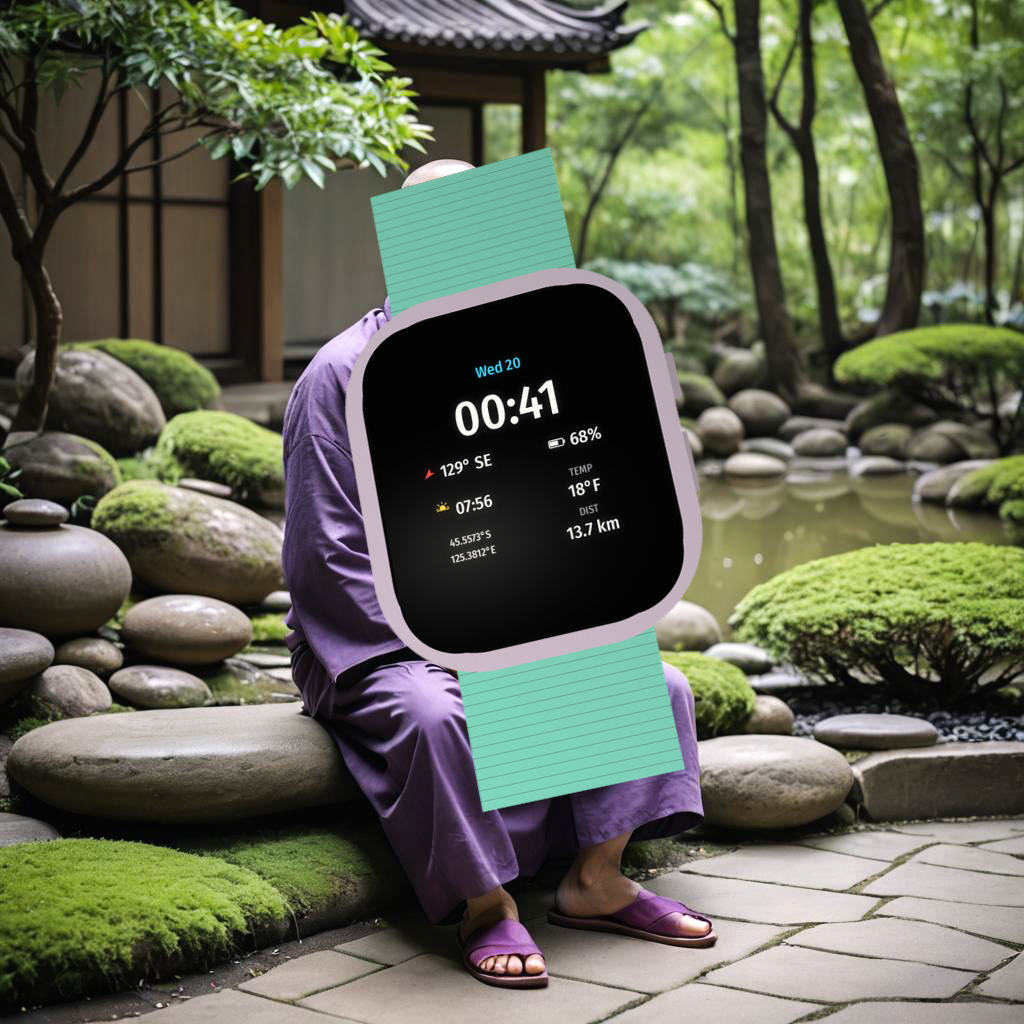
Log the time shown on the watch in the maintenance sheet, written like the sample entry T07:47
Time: T00:41
